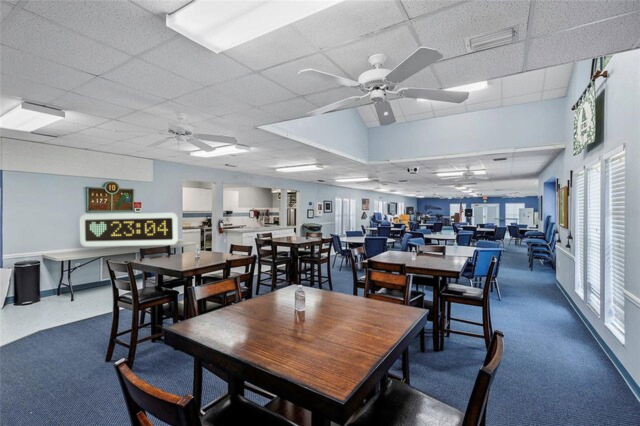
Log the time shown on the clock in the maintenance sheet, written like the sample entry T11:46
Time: T23:04
